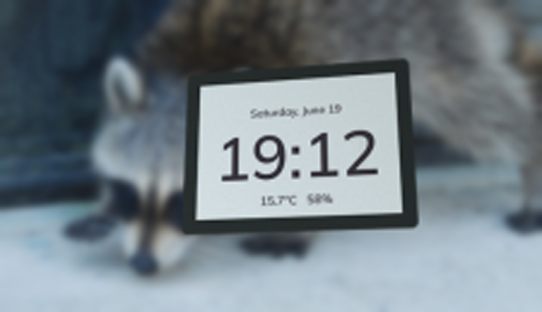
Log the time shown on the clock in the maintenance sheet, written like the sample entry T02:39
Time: T19:12
